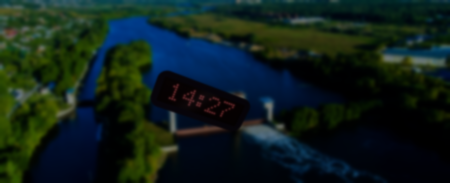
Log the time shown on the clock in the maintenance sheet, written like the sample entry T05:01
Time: T14:27
